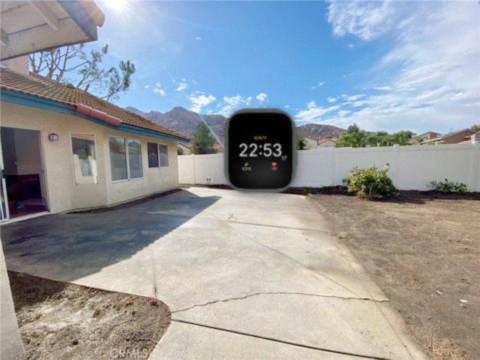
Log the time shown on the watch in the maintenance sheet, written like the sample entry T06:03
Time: T22:53
